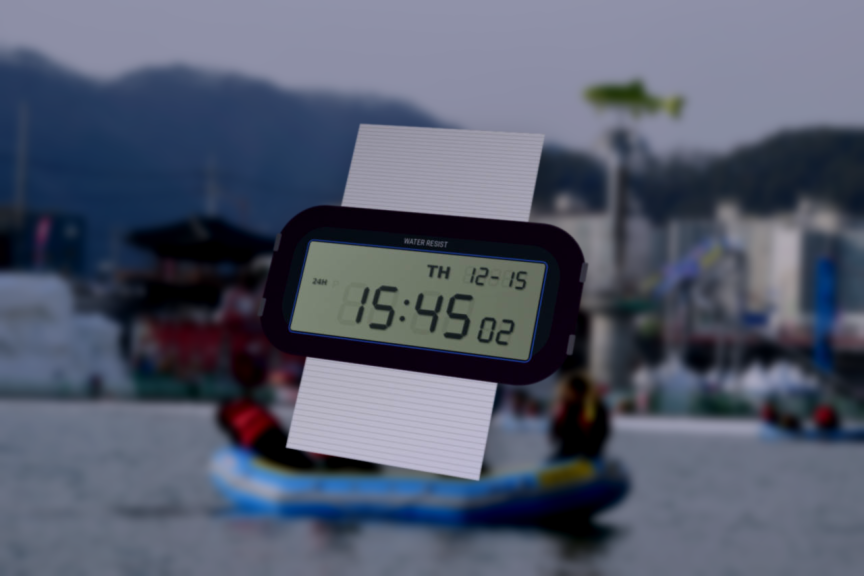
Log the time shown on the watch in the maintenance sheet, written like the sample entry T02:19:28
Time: T15:45:02
